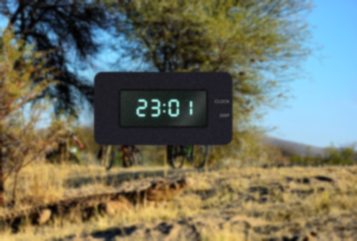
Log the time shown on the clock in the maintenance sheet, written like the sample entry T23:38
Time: T23:01
